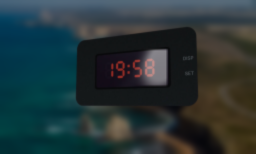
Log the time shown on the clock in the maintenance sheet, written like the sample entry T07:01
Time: T19:58
